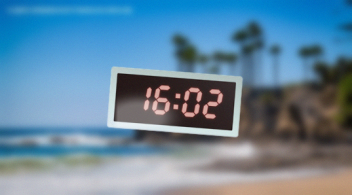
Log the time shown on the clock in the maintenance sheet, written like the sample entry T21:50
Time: T16:02
